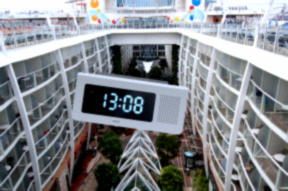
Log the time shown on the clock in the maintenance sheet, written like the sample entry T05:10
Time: T13:08
